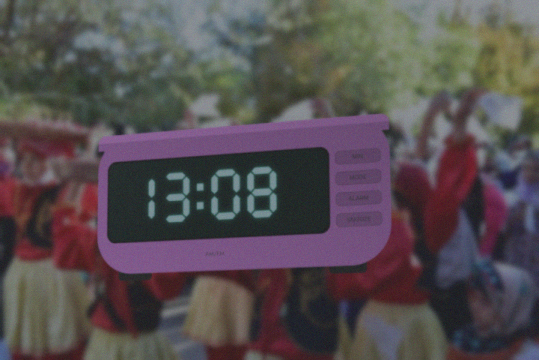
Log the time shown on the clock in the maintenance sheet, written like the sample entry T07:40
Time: T13:08
